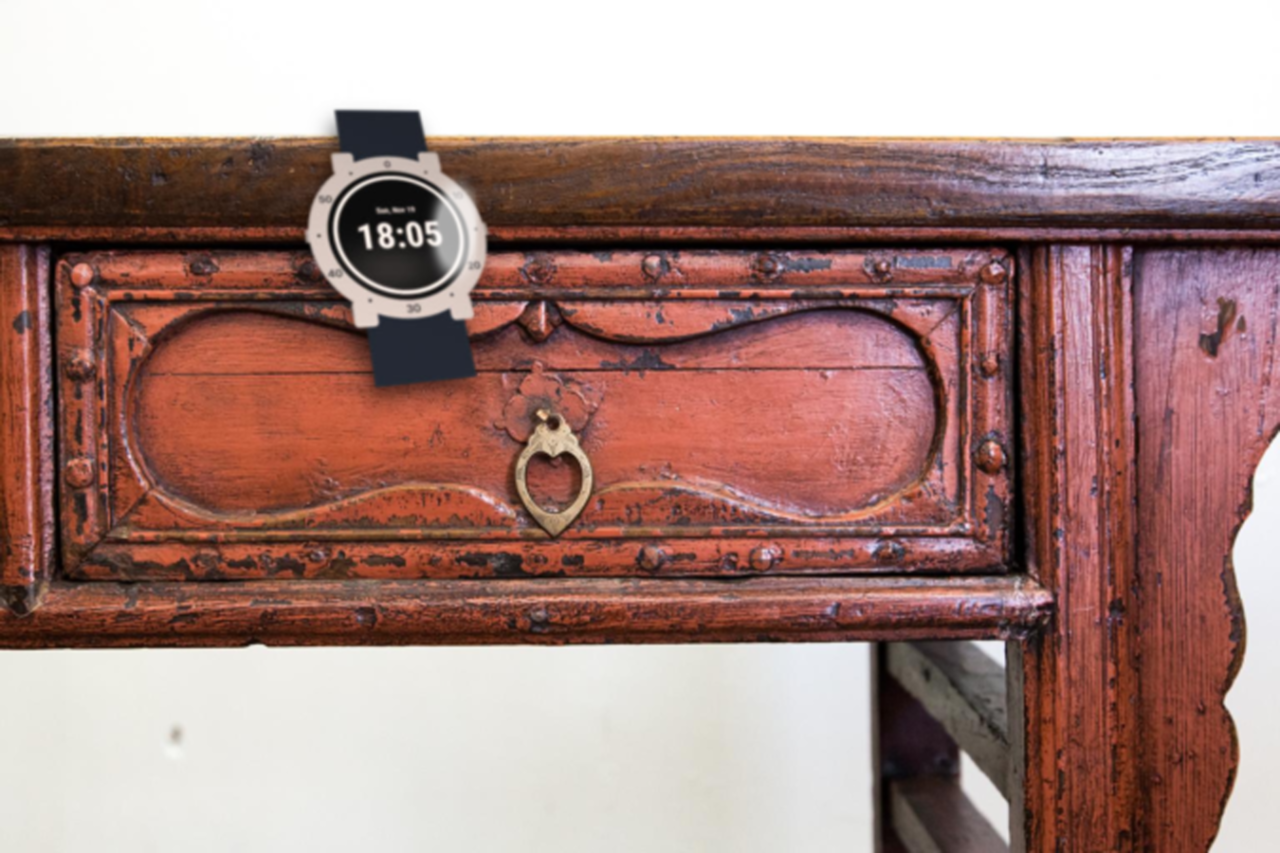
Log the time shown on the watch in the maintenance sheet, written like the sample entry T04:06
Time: T18:05
